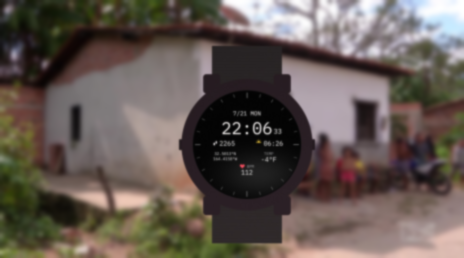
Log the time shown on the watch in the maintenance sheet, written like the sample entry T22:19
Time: T22:06
